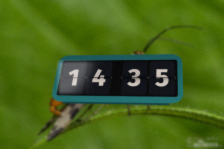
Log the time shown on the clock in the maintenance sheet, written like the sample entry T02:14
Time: T14:35
